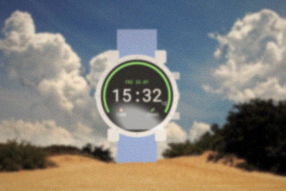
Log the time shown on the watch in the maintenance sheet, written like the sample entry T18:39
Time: T15:32
